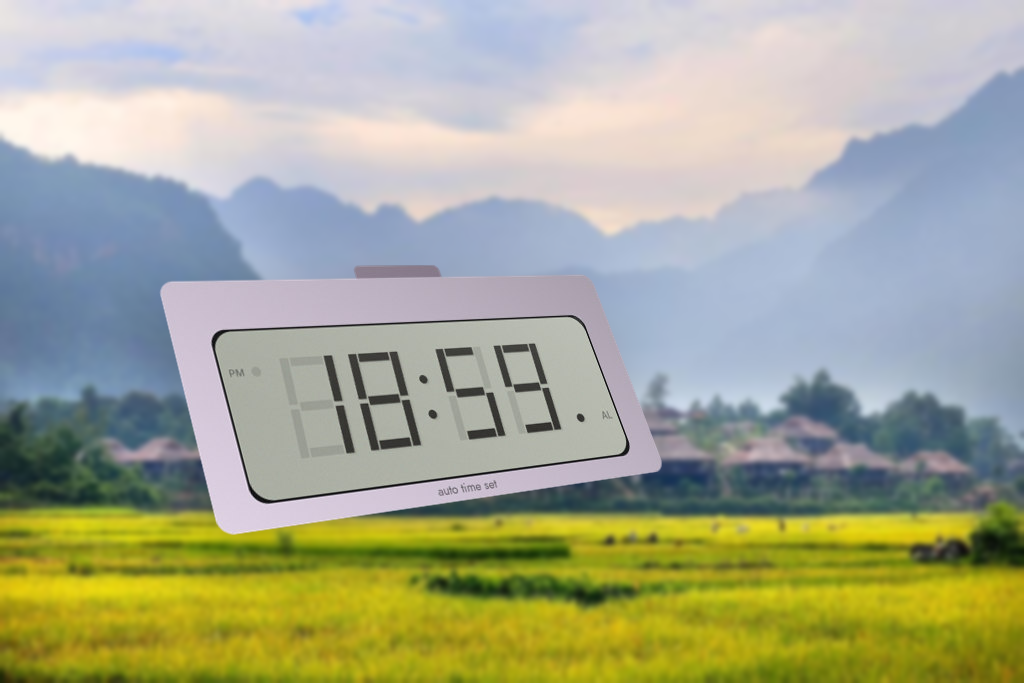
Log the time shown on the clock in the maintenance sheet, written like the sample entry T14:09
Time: T18:59
